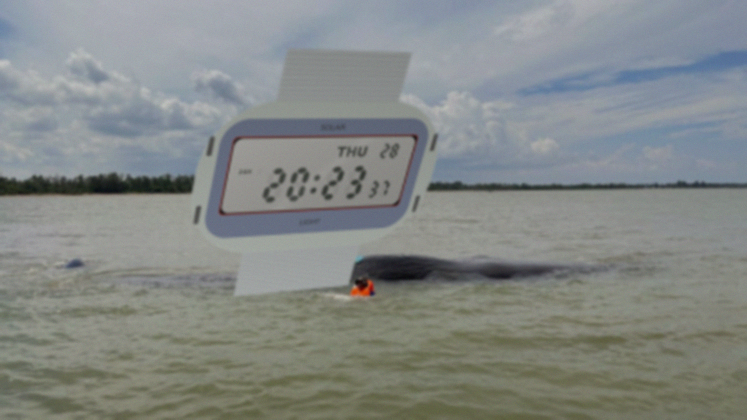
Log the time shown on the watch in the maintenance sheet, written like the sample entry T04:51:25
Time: T20:23:37
